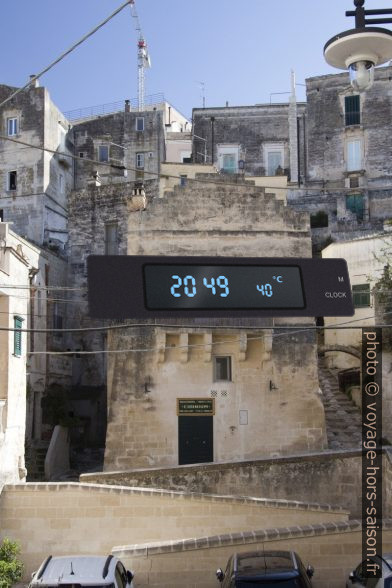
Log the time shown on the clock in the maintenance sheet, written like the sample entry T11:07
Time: T20:49
